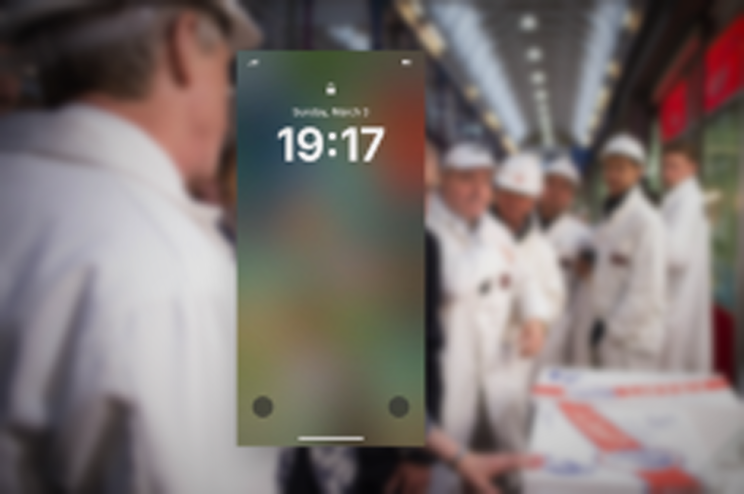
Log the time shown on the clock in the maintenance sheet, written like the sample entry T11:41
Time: T19:17
